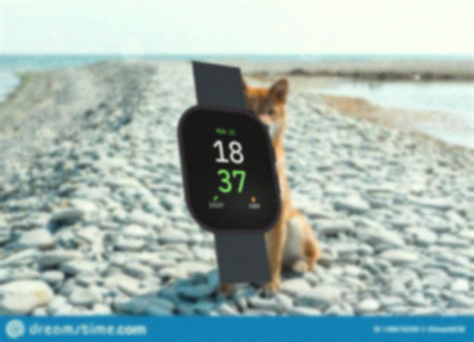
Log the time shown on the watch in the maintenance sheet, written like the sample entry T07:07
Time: T18:37
